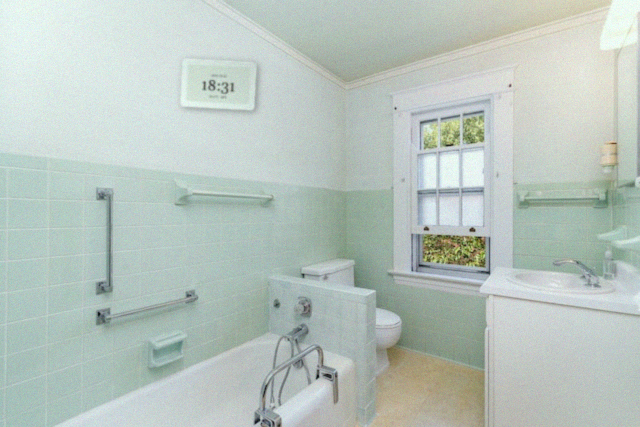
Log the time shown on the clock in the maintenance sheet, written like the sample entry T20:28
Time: T18:31
